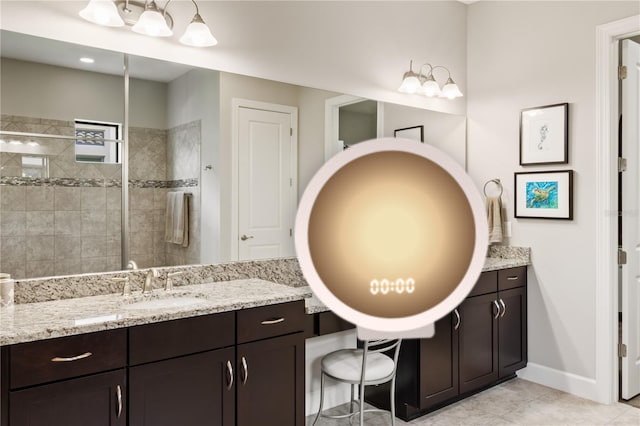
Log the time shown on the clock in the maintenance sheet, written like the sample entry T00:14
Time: T00:00
